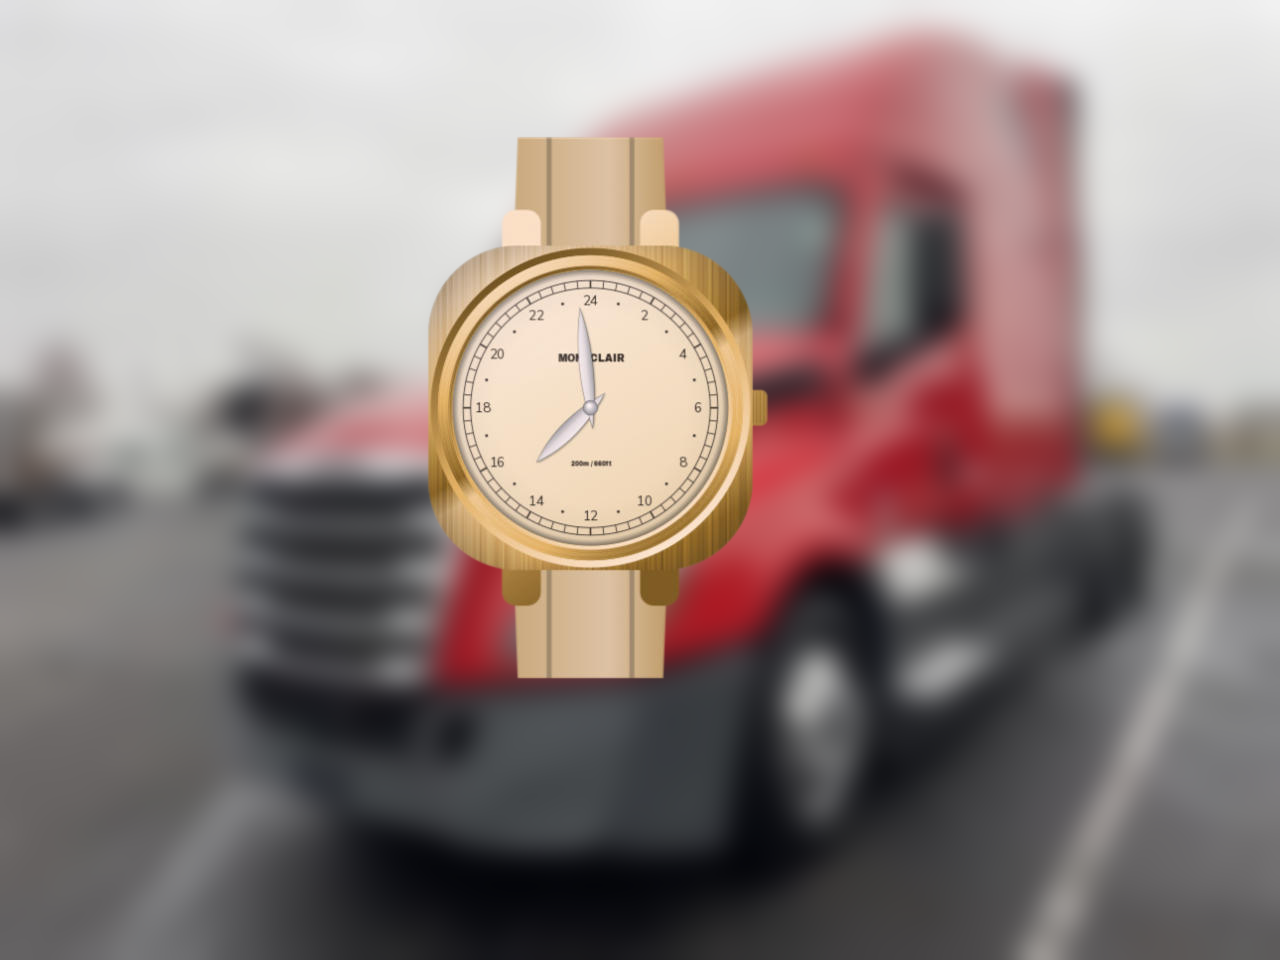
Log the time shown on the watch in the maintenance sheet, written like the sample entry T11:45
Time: T14:59
